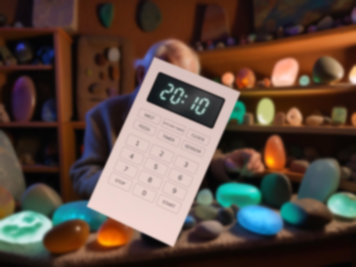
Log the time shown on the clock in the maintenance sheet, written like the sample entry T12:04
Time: T20:10
